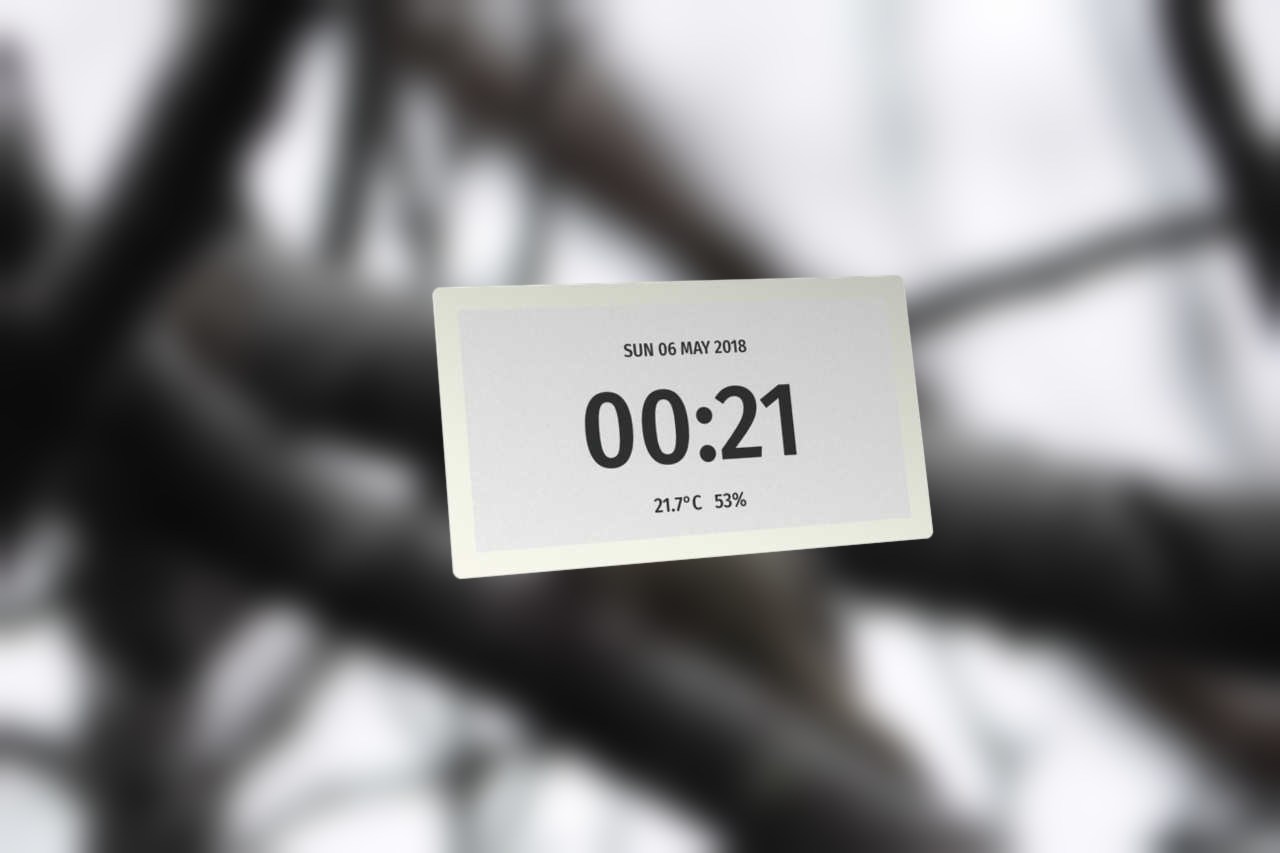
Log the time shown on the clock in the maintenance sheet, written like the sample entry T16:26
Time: T00:21
